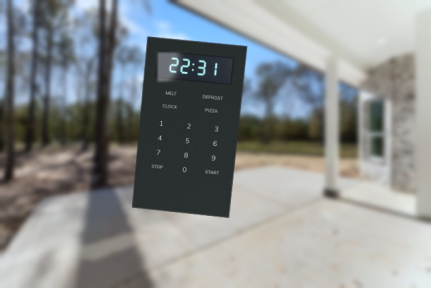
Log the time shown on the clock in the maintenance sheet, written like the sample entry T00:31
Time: T22:31
